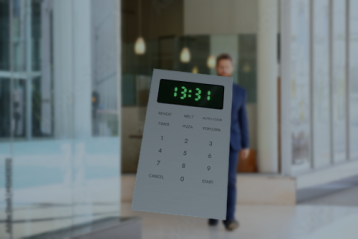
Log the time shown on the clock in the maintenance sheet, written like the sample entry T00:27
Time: T13:31
